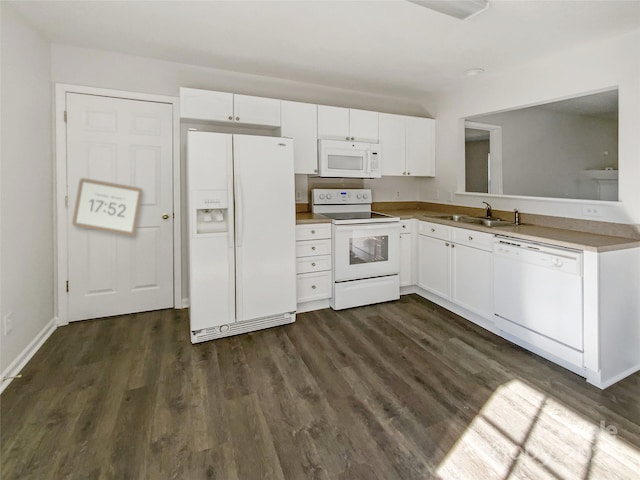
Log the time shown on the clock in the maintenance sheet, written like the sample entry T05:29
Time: T17:52
